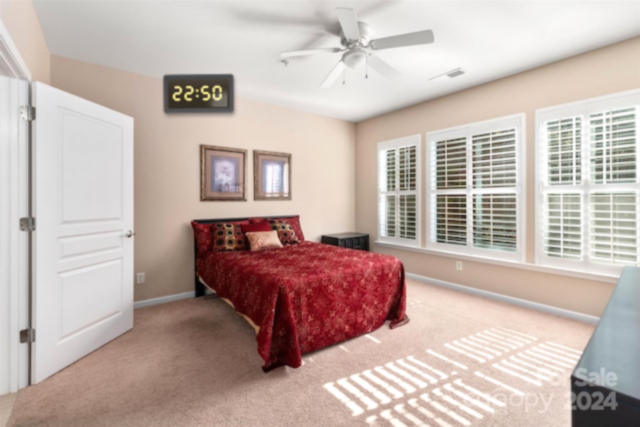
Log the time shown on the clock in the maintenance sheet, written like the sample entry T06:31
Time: T22:50
